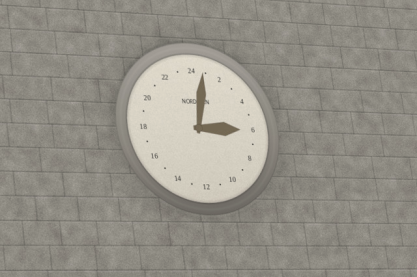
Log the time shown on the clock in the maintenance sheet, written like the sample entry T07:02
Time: T06:02
